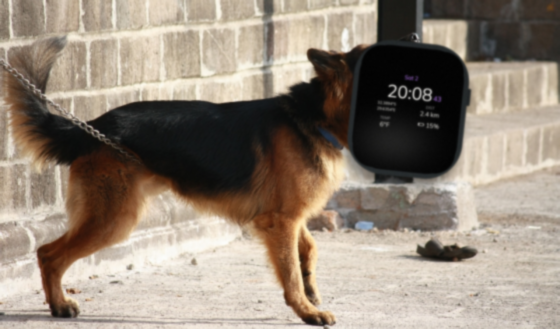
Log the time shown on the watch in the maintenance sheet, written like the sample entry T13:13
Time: T20:08
